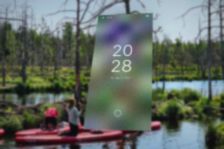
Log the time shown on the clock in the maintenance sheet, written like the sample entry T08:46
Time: T20:28
